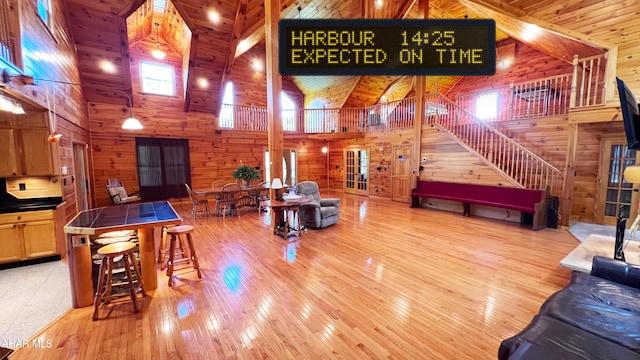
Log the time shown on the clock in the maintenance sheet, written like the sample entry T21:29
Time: T14:25
